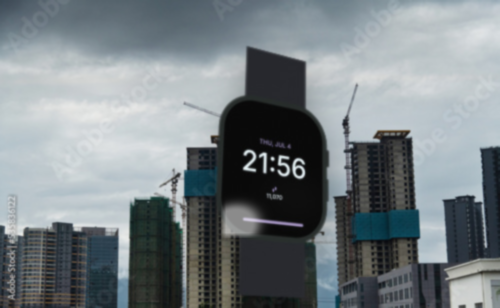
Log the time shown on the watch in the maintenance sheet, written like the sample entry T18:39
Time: T21:56
